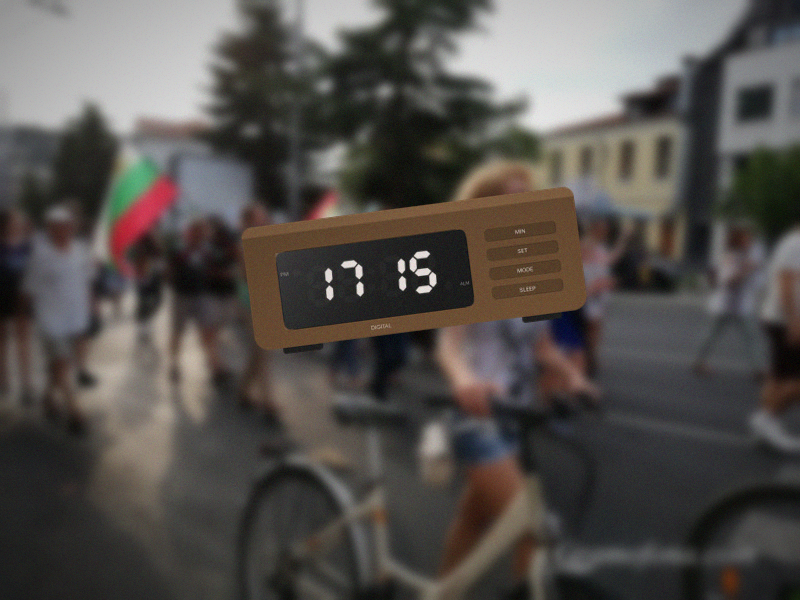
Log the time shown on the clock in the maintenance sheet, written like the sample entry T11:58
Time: T17:15
